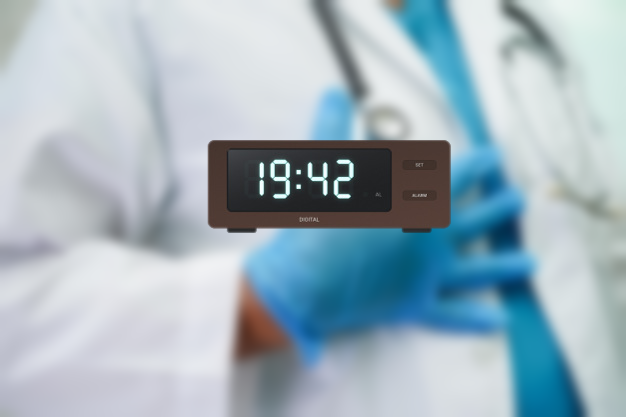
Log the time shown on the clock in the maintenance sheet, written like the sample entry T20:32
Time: T19:42
